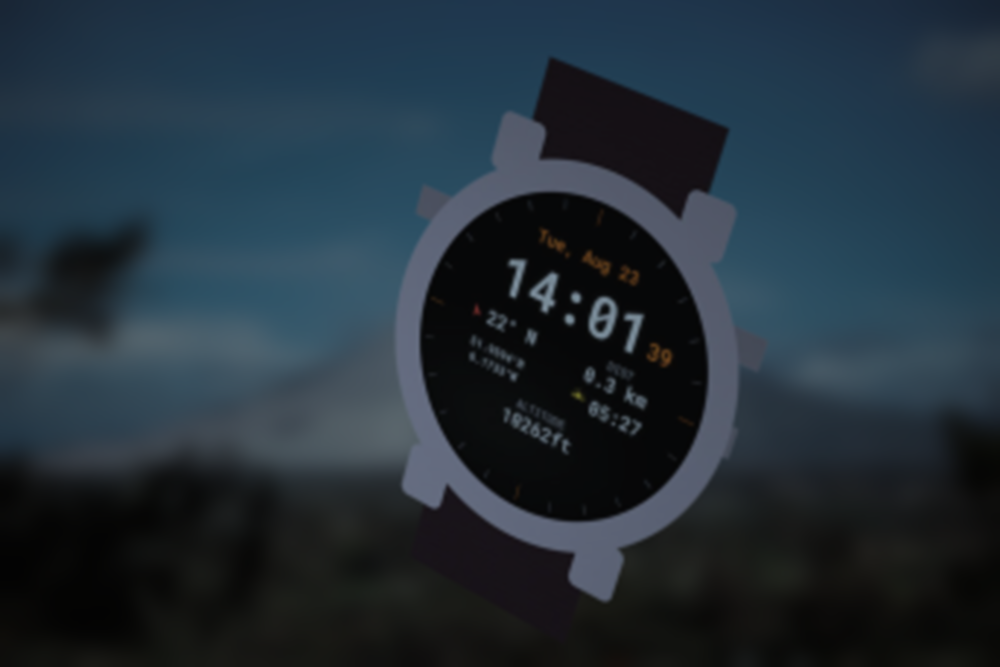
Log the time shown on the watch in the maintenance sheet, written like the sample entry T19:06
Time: T14:01
